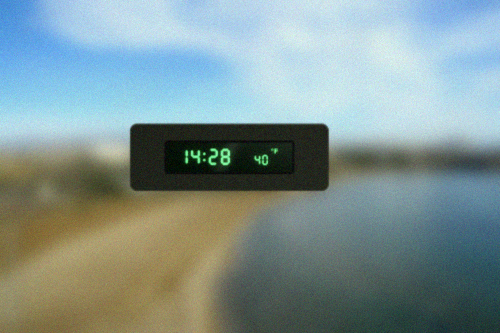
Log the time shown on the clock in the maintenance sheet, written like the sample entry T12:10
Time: T14:28
